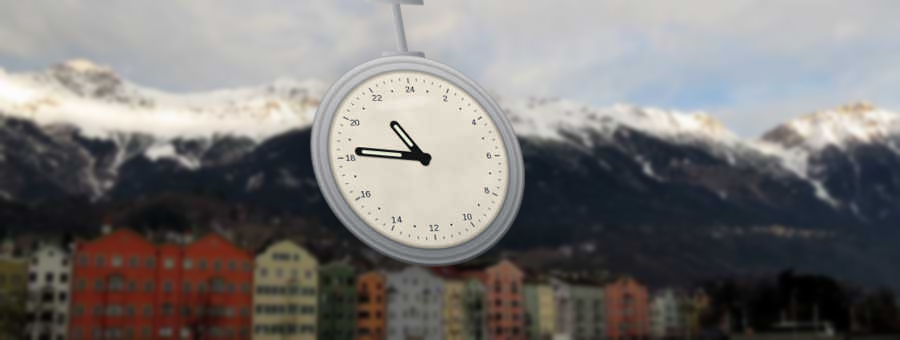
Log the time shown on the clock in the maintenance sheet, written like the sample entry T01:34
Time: T21:46
